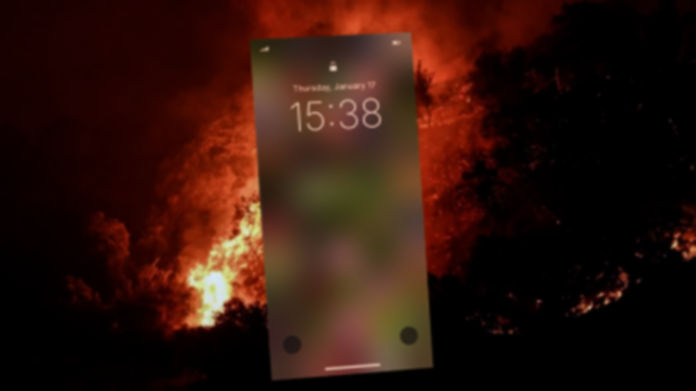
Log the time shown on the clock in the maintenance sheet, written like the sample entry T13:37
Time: T15:38
